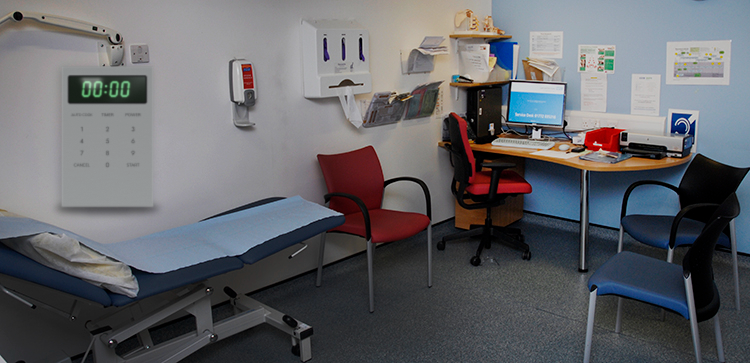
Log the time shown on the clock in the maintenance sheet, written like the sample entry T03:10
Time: T00:00
